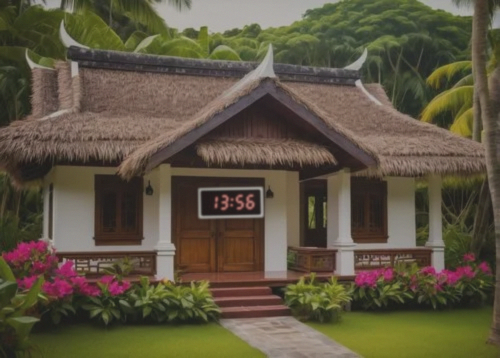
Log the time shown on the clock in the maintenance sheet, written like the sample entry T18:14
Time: T13:56
